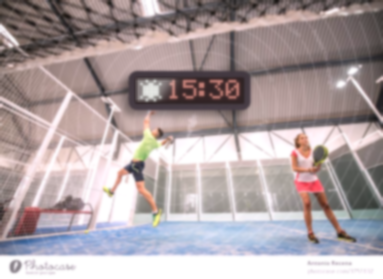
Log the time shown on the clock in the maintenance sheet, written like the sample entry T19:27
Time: T15:30
